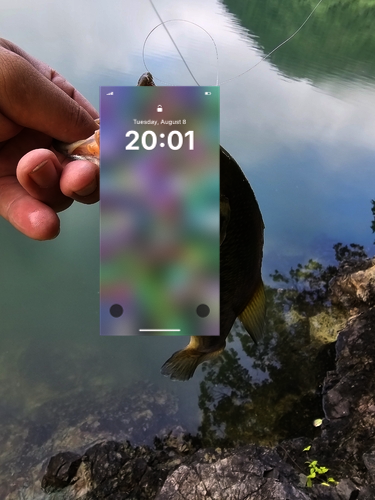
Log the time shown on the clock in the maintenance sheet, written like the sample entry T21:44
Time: T20:01
